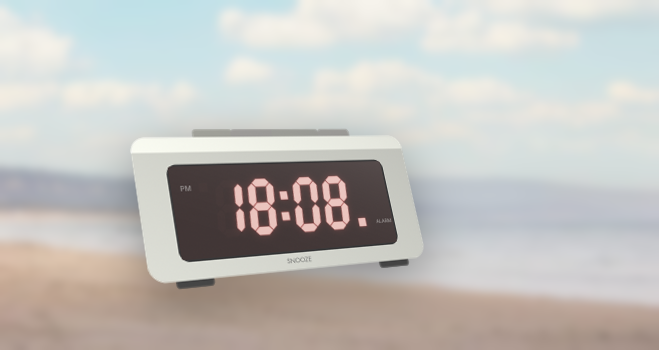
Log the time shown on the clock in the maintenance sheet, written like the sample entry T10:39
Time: T18:08
